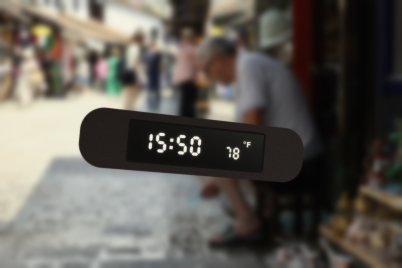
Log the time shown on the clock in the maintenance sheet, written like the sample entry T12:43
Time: T15:50
